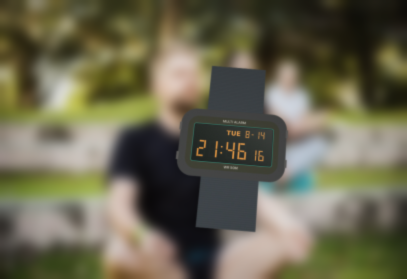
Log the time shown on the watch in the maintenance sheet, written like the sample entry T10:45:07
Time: T21:46:16
